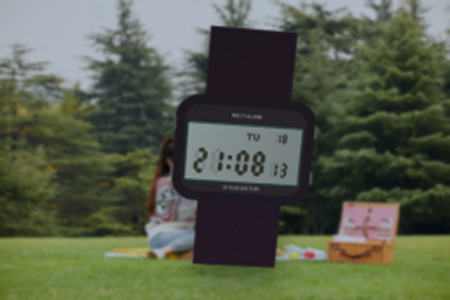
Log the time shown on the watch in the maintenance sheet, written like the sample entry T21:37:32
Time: T21:08:13
